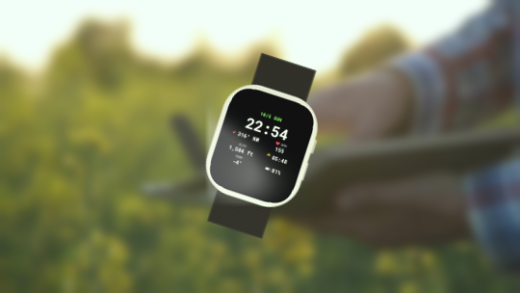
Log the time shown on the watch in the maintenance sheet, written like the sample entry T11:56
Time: T22:54
